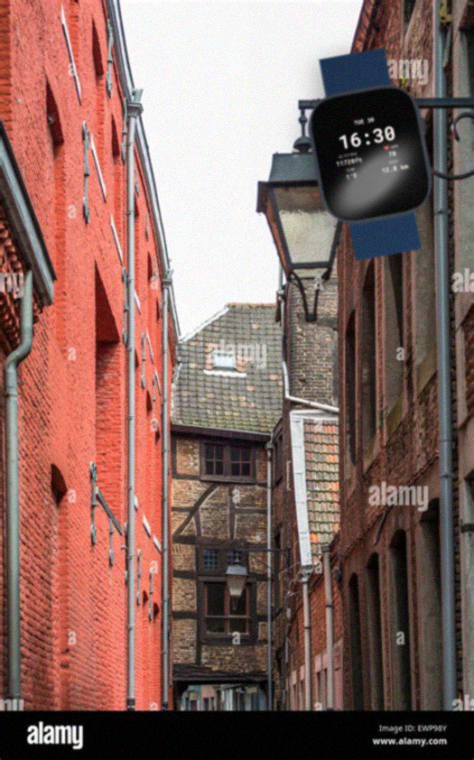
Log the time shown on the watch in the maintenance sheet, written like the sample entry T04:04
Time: T16:30
